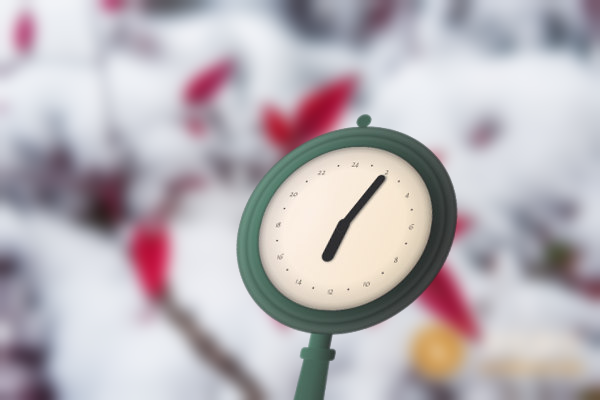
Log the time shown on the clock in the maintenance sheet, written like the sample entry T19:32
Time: T13:05
